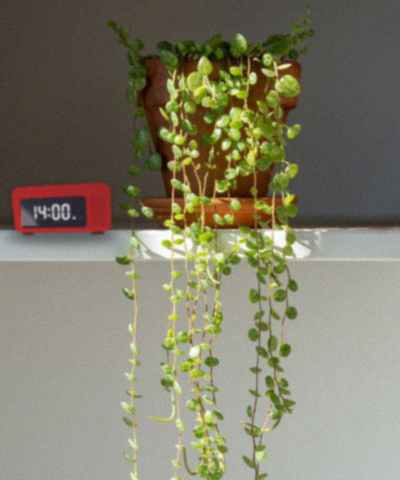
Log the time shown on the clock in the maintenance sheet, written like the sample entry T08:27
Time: T14:00
